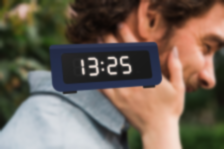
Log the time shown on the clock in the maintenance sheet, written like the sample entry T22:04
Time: T13:25
